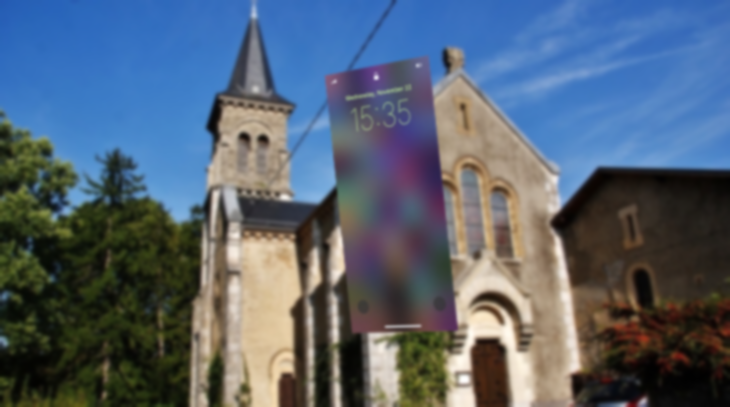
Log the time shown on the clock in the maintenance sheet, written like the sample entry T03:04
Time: T15:35
